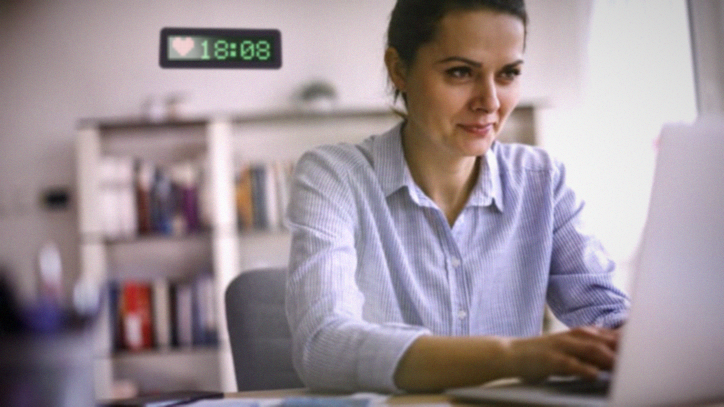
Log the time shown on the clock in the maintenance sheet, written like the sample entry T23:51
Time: T18:08
